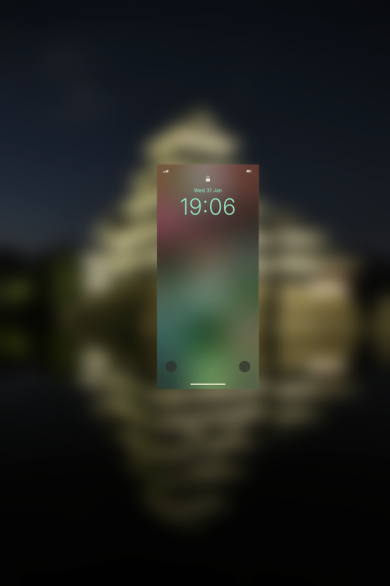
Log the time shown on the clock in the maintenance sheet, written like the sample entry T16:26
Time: T19:06
